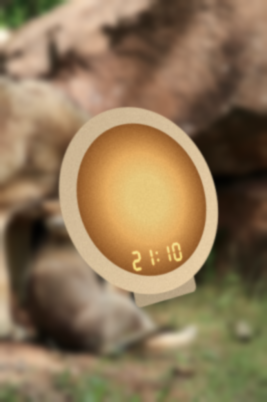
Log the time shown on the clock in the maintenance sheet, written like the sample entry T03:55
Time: T21:10
